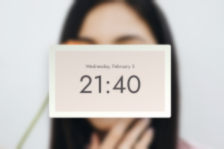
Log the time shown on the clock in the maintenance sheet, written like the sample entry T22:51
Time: T21:40
